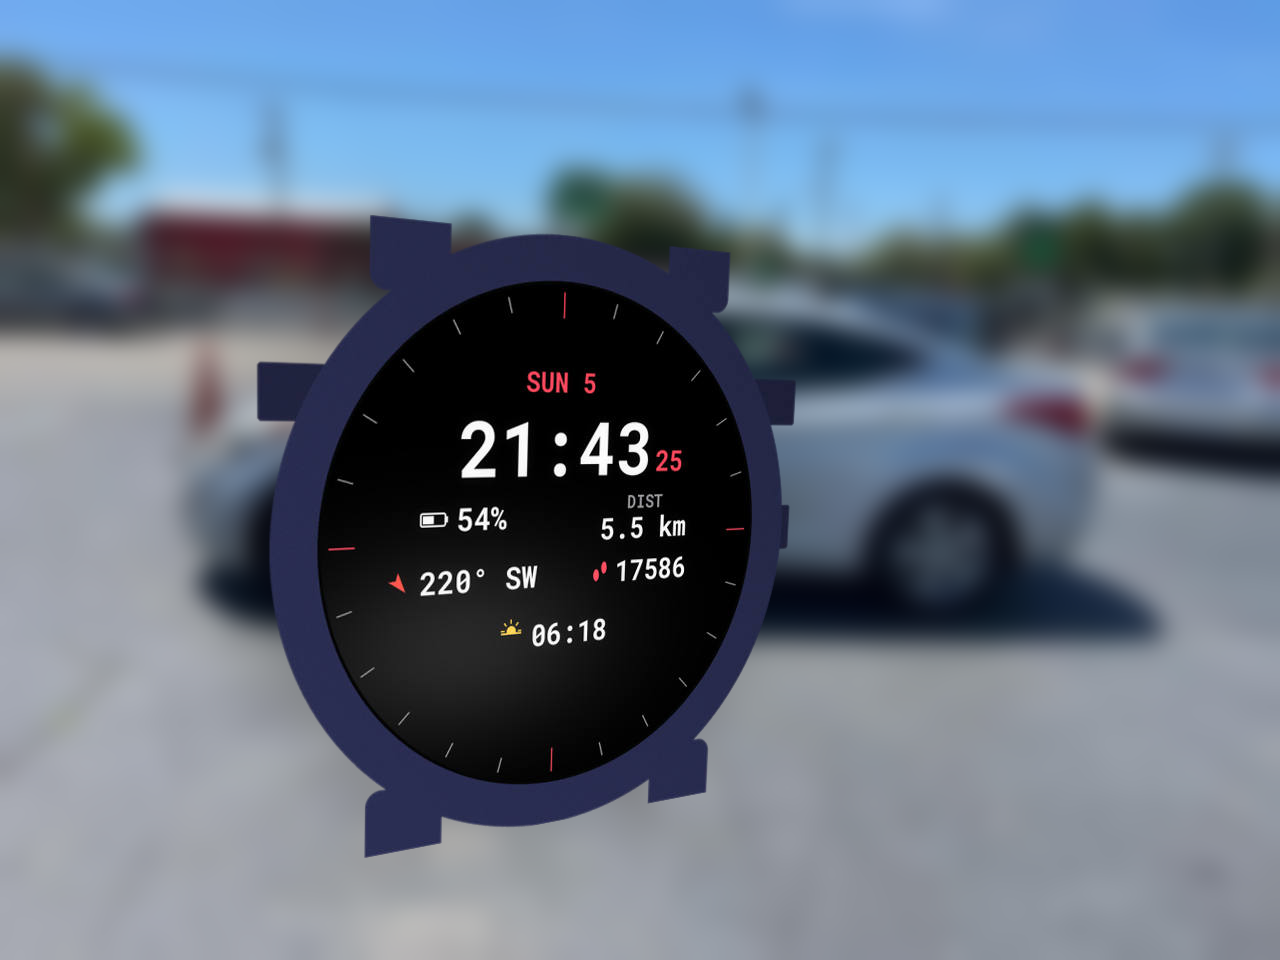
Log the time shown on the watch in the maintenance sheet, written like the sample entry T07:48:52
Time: T21:43:25
